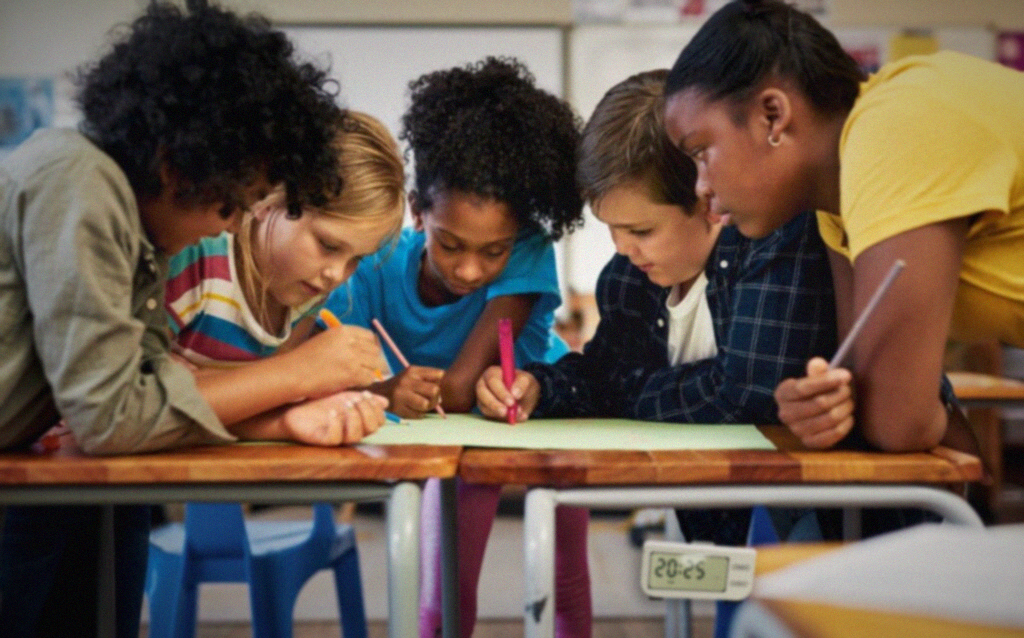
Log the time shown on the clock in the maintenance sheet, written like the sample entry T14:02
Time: T20:25
